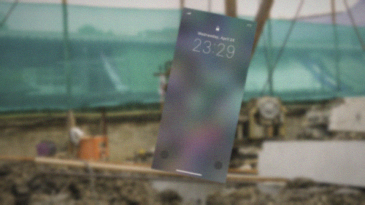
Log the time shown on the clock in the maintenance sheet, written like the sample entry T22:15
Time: T23:29
